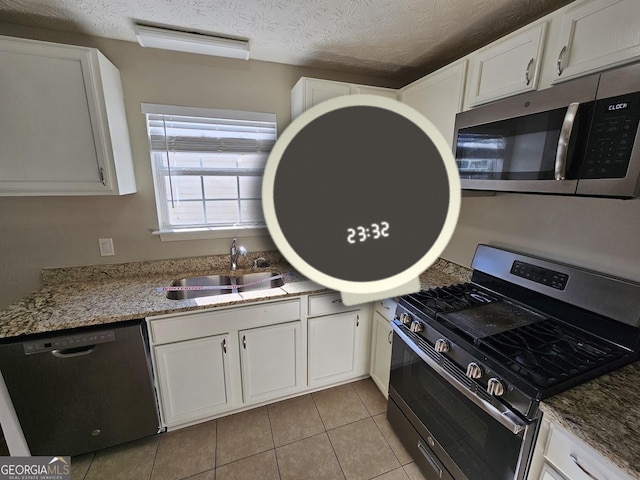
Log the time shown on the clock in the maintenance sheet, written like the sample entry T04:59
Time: T23:32
